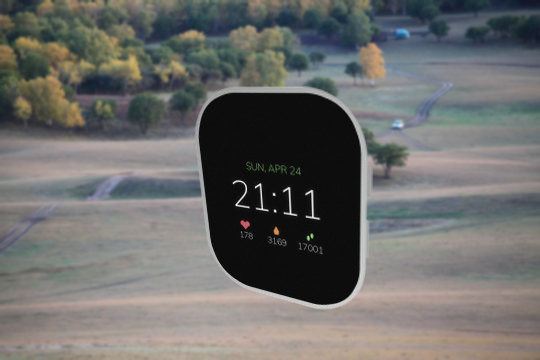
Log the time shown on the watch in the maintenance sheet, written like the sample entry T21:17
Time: T21:11
